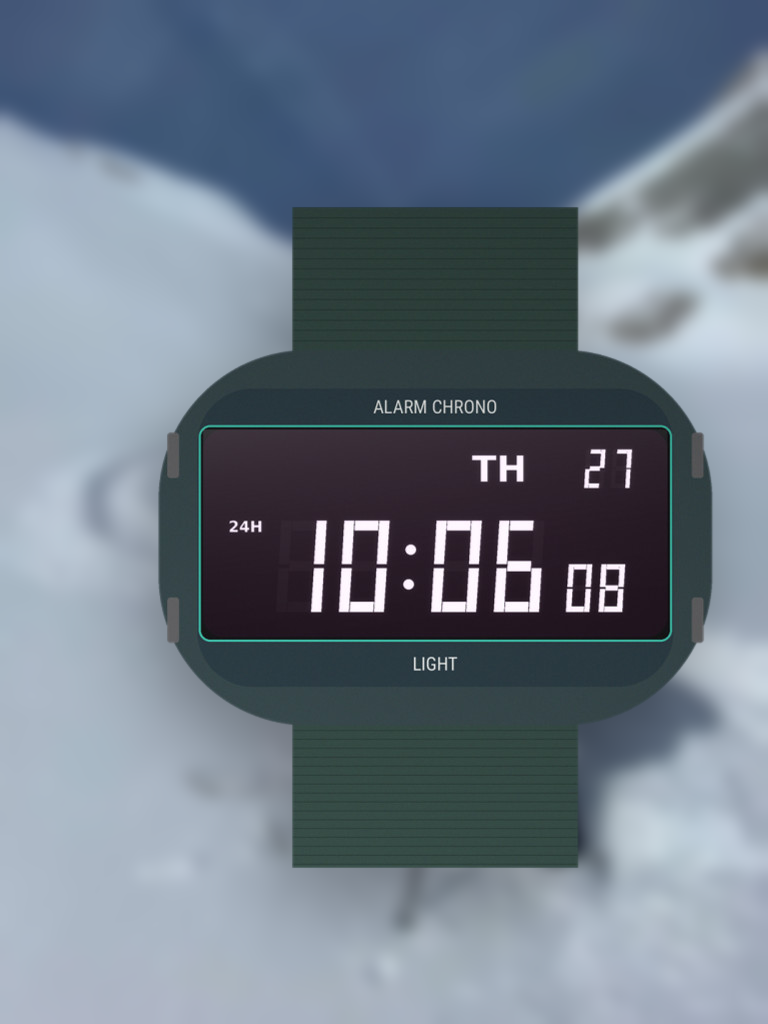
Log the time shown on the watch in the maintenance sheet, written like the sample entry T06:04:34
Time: T10:06:08
